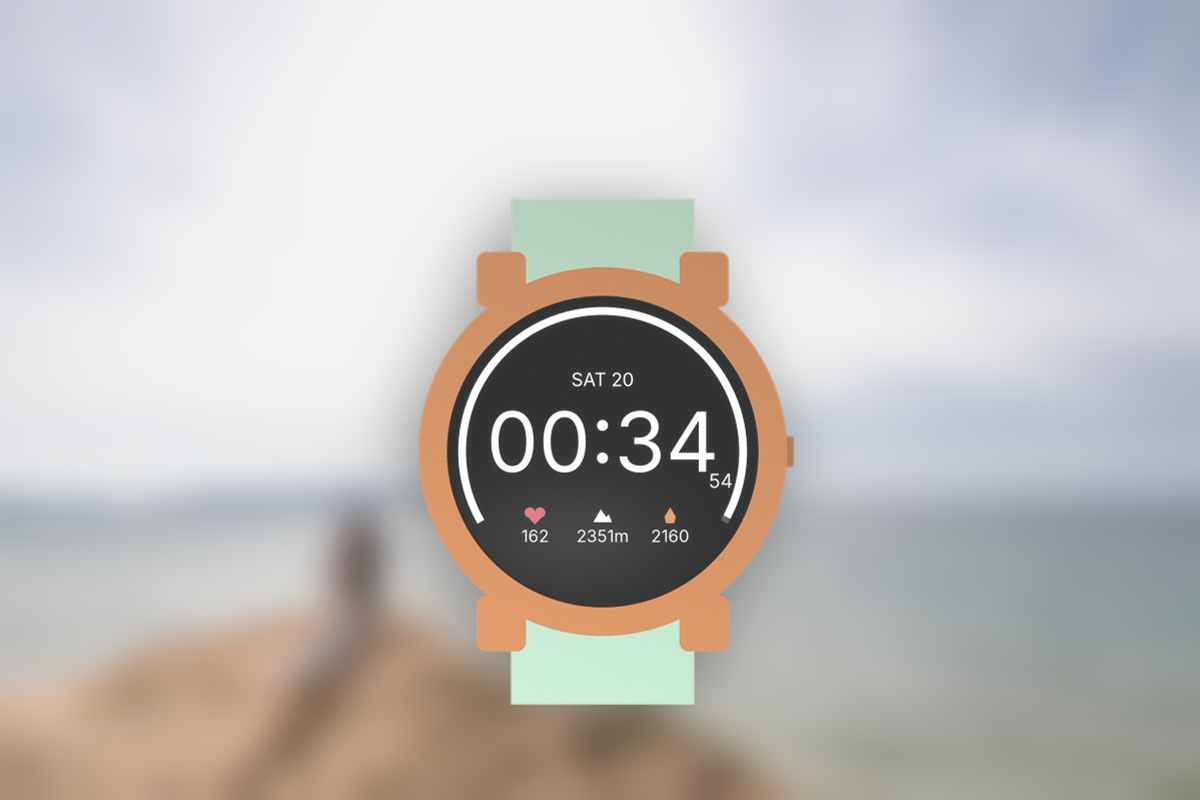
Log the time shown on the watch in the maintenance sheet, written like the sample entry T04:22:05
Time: T00:34:54
